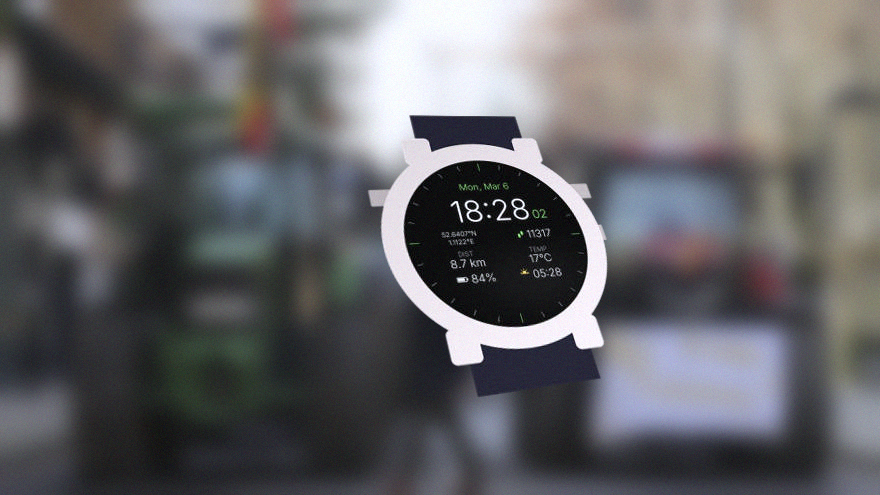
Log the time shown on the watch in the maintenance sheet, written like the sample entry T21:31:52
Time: T18:28:02
